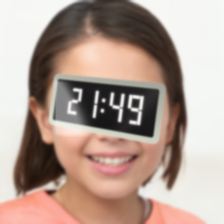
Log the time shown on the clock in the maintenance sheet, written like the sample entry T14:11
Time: T21:49
